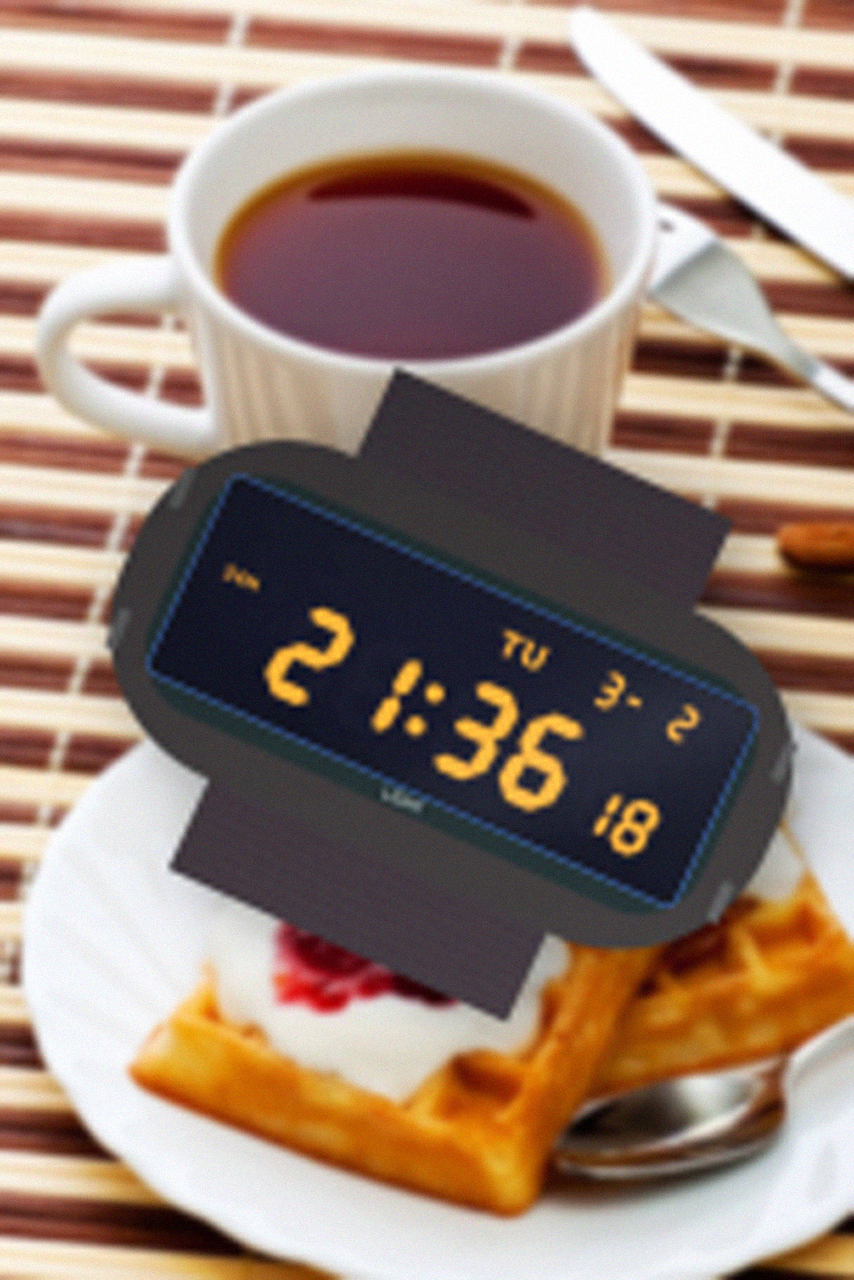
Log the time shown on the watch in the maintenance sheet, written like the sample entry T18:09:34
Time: T21:36:18
